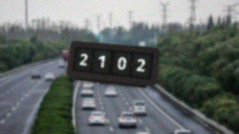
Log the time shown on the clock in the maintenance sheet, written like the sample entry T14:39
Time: T21:02
